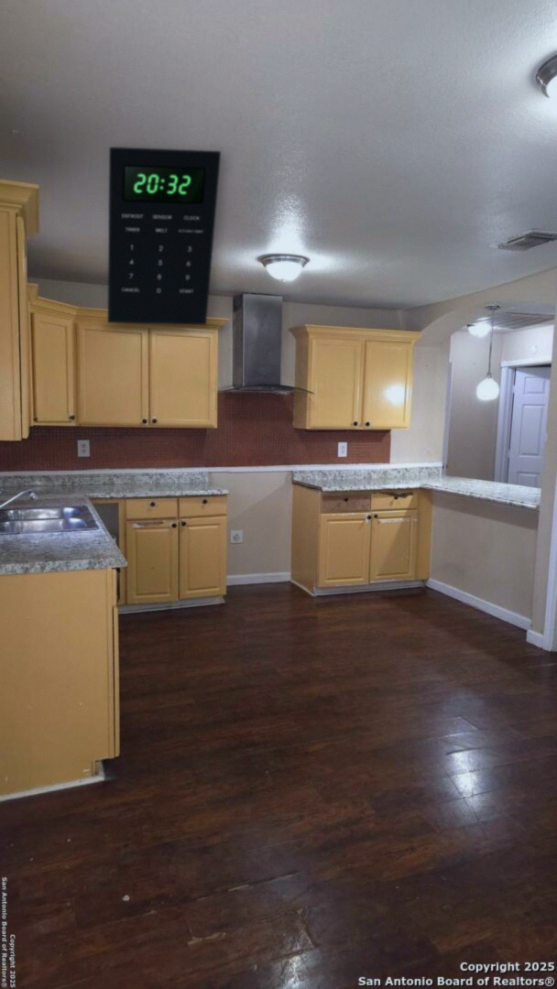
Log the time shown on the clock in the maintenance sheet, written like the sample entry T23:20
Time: T20:32
